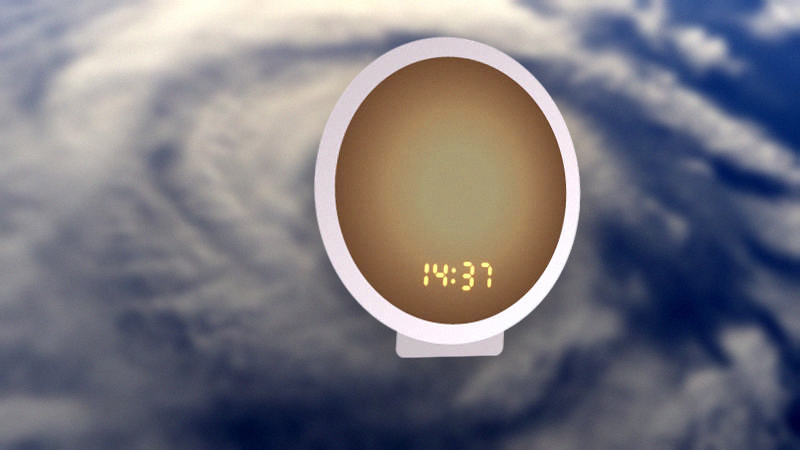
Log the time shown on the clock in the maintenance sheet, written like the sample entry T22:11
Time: T14:37
